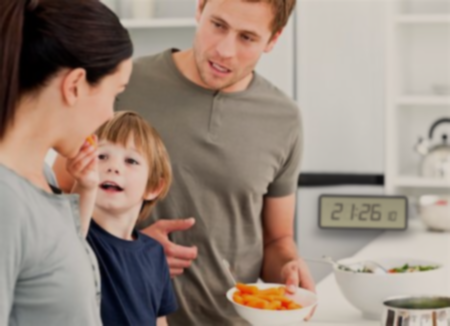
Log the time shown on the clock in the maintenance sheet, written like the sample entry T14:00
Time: T21:26
